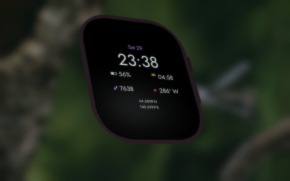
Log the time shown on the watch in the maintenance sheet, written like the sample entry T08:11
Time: T23:38
